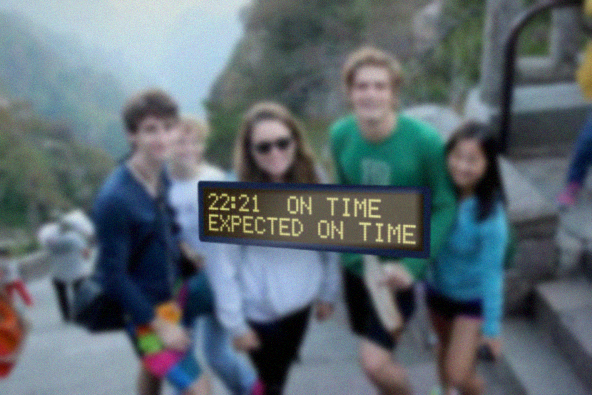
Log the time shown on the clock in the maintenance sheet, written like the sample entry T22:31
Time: T22:21
